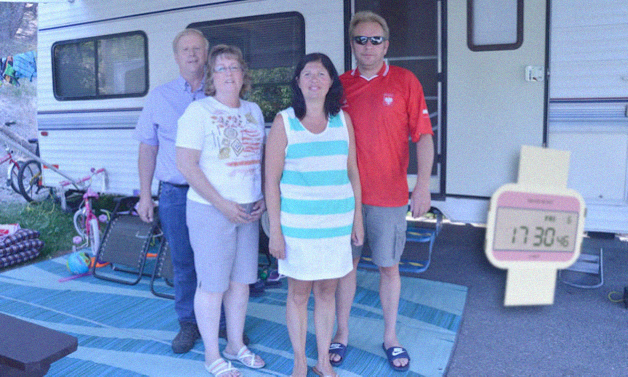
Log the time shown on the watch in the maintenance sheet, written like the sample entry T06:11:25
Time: T17:30:46
